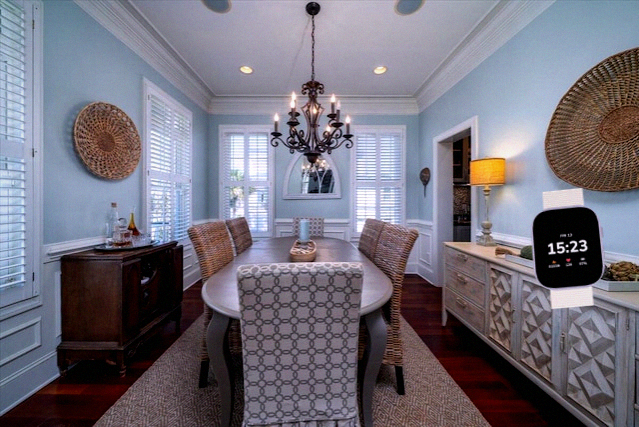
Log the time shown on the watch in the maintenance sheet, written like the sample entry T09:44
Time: T15:23
